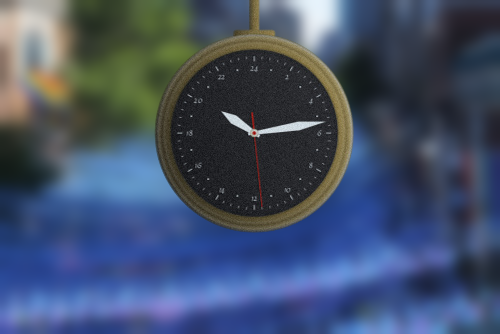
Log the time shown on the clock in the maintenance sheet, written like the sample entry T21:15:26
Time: T20:13:29
